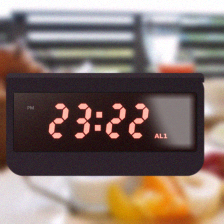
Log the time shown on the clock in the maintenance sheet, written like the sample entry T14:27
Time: T23:22
